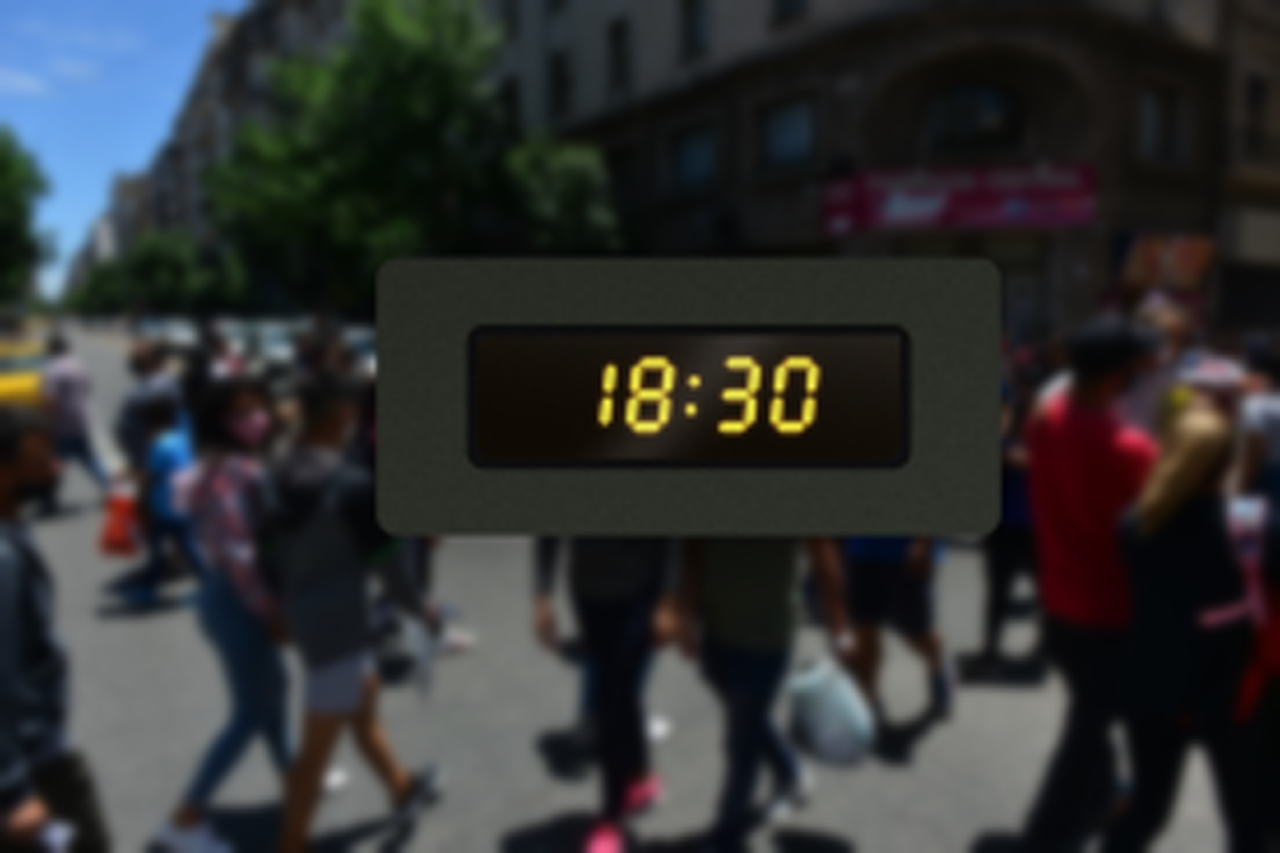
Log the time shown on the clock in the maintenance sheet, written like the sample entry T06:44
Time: T18:30
